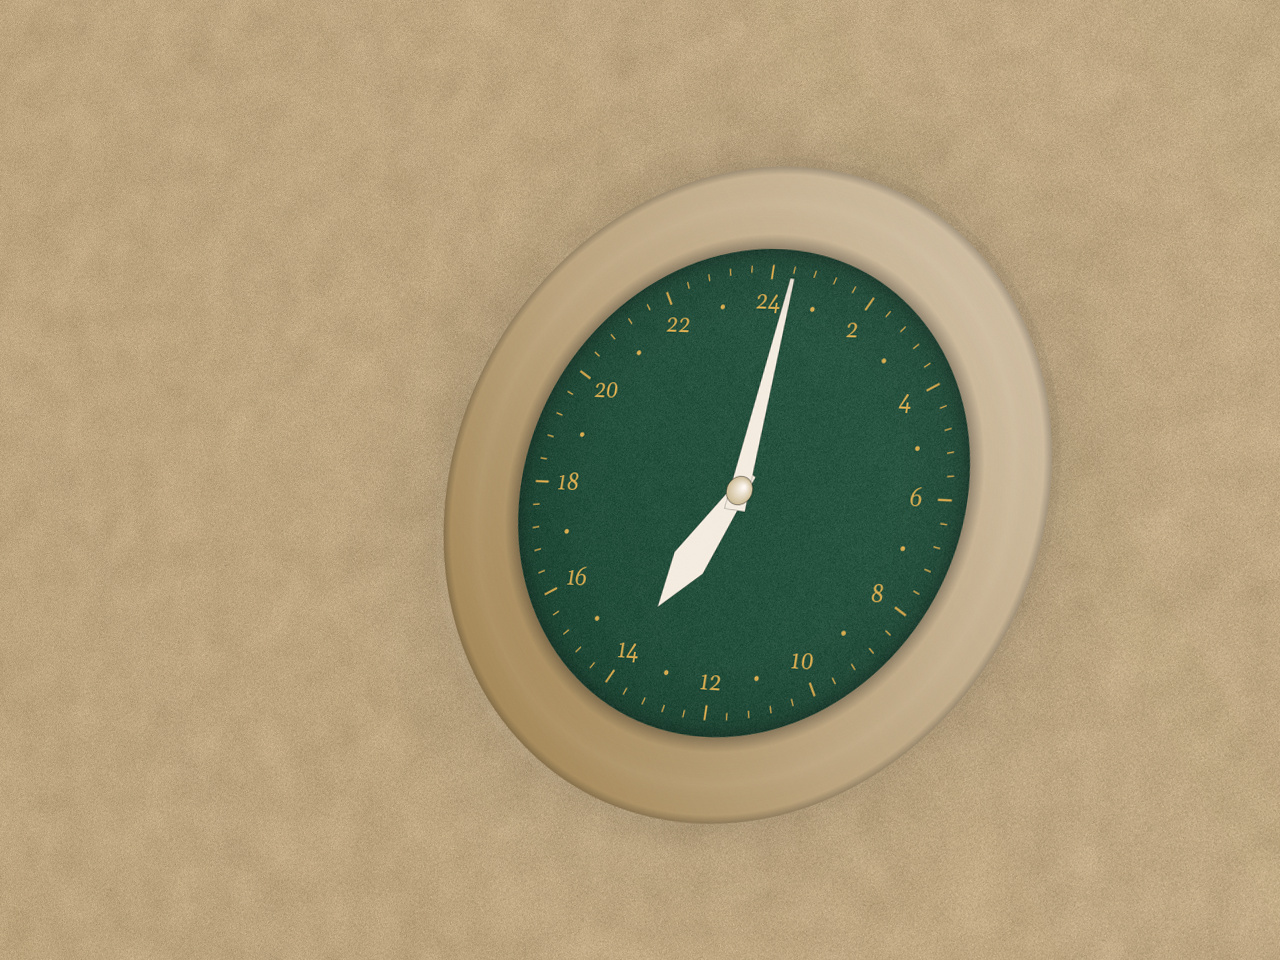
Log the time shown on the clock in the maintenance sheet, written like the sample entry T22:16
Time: T14:01
